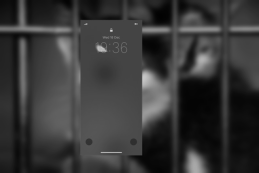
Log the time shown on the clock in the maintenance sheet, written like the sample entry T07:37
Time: T19:36
